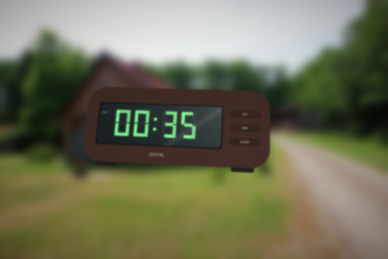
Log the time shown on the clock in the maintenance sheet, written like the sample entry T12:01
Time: T00:35
